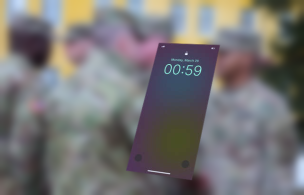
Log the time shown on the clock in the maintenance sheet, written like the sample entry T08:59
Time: T00:59
